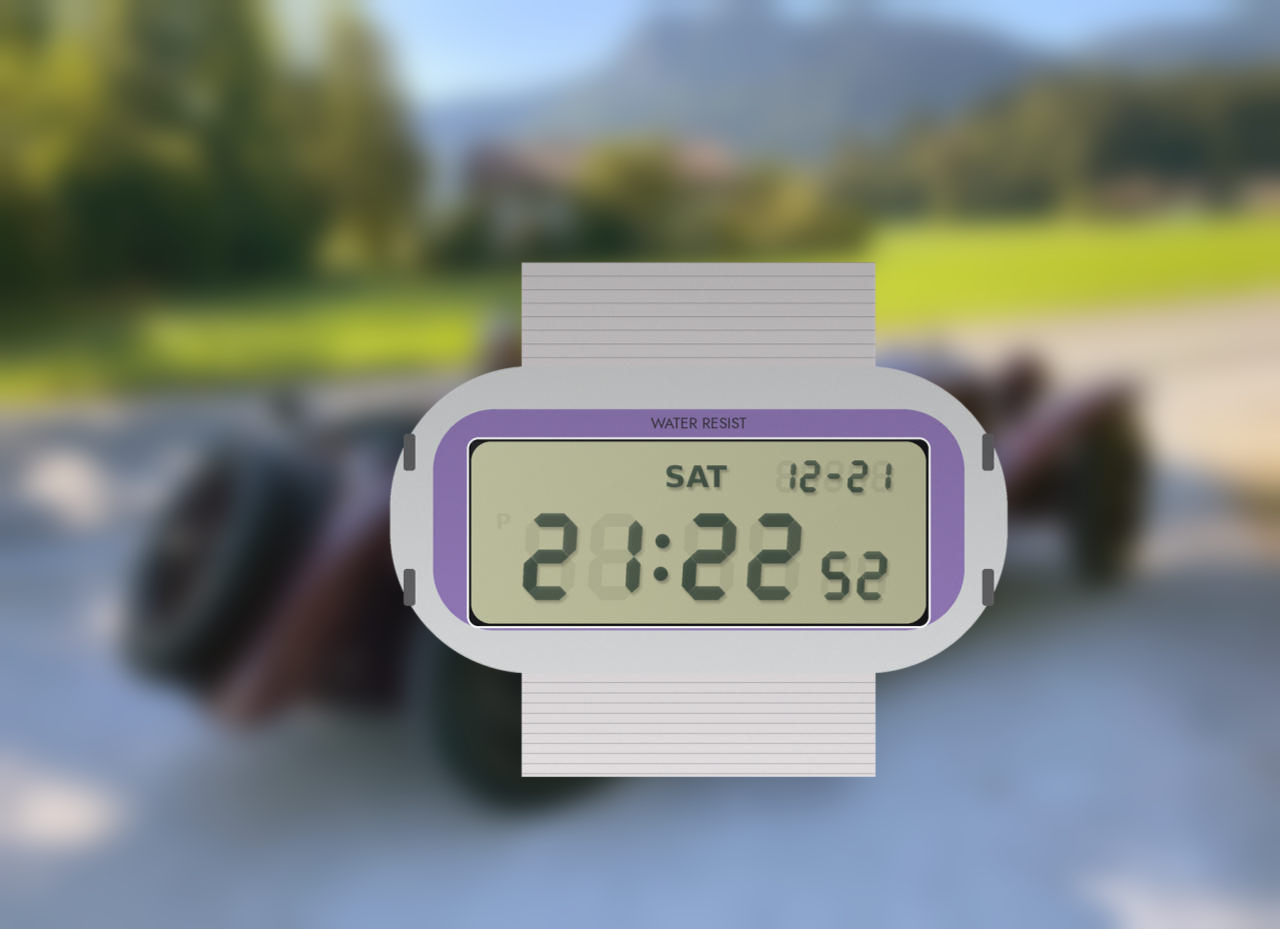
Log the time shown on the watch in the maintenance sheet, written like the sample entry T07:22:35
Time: T21:22:52
